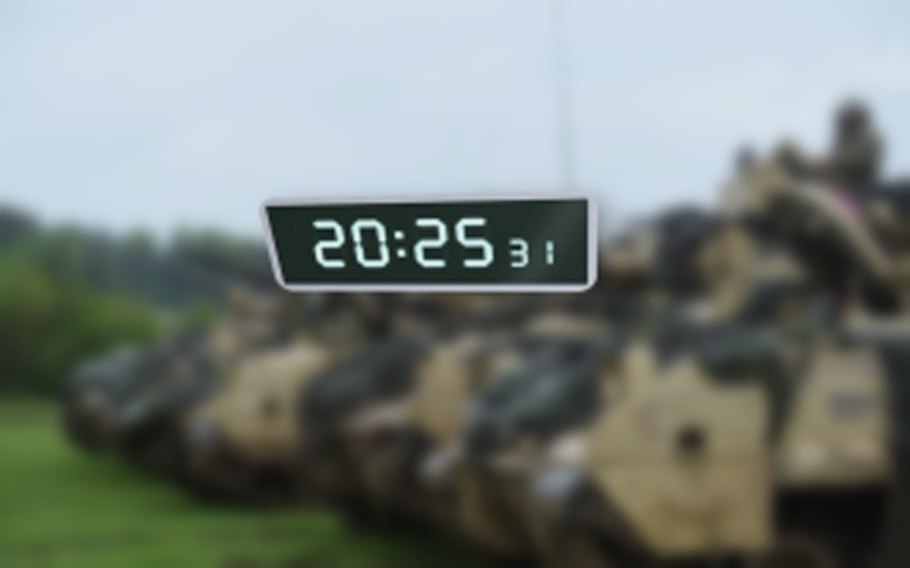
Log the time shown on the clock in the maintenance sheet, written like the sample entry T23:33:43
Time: T20:25:31
